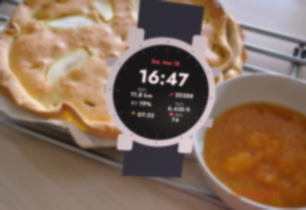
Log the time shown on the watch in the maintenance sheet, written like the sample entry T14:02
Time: T16:47
